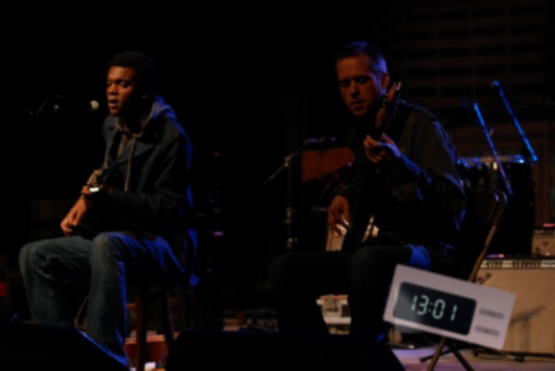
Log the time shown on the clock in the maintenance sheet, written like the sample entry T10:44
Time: T13:01
